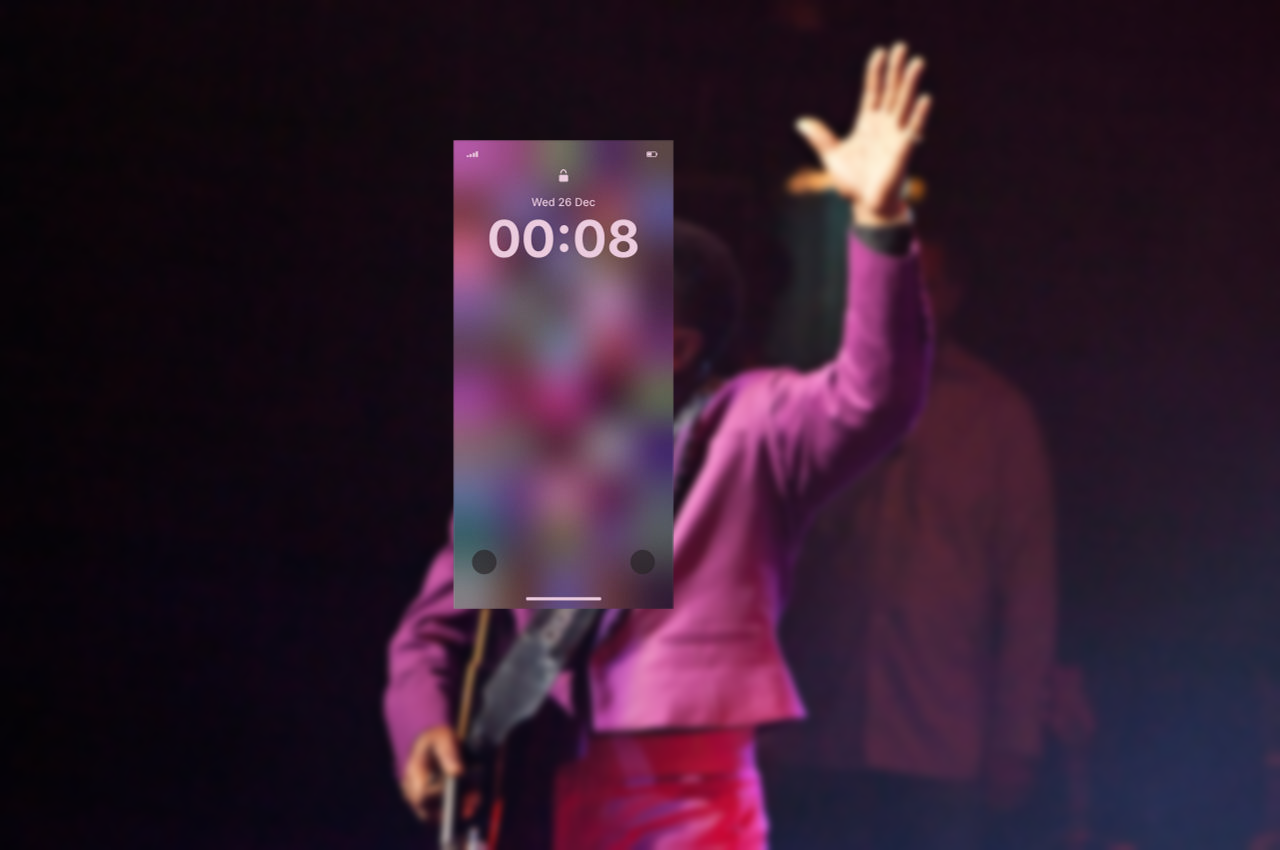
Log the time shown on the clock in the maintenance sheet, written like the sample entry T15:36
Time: T00:08
